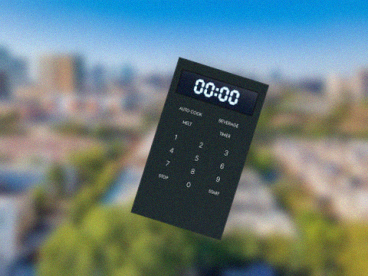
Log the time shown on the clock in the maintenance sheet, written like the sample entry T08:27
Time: T00:00
